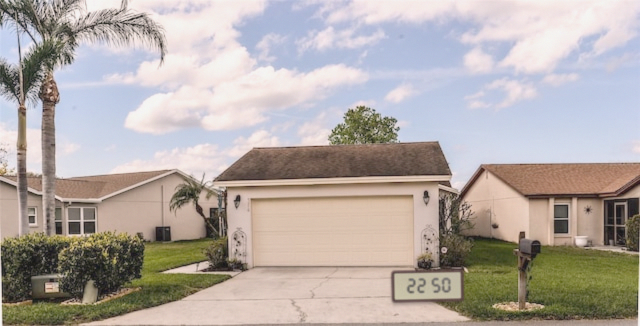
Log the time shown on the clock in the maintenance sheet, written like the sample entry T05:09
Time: T22:50
